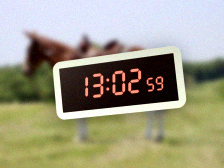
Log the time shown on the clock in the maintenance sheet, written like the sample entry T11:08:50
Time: T13:02:59
